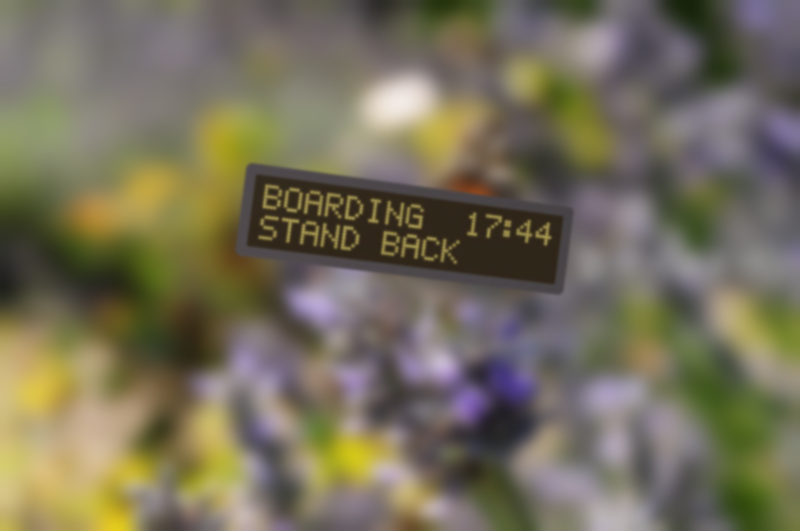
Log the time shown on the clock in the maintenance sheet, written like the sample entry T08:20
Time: T17:44
